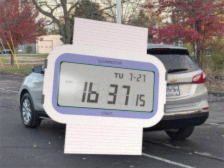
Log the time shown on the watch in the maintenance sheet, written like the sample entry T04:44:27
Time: T16:37:15
